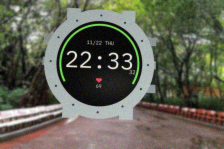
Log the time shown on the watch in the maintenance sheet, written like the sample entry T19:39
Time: T22:33
